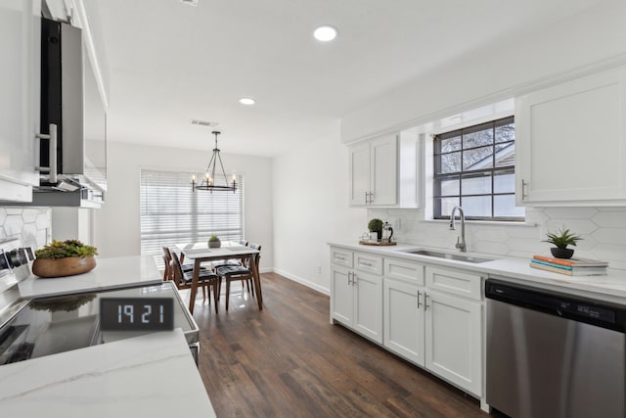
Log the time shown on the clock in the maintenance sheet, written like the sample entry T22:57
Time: T19:21
